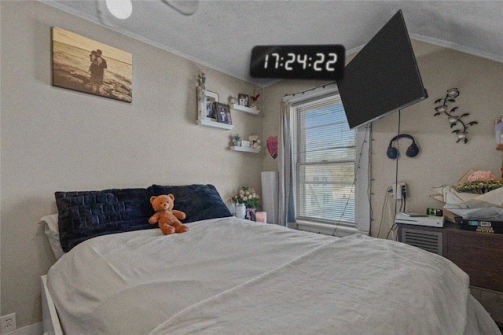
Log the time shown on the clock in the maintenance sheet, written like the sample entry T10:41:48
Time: T17:24:22
